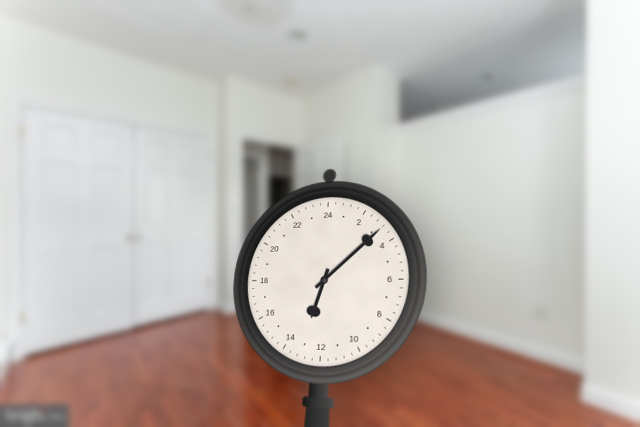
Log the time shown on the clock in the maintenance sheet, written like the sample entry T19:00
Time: T13:08
